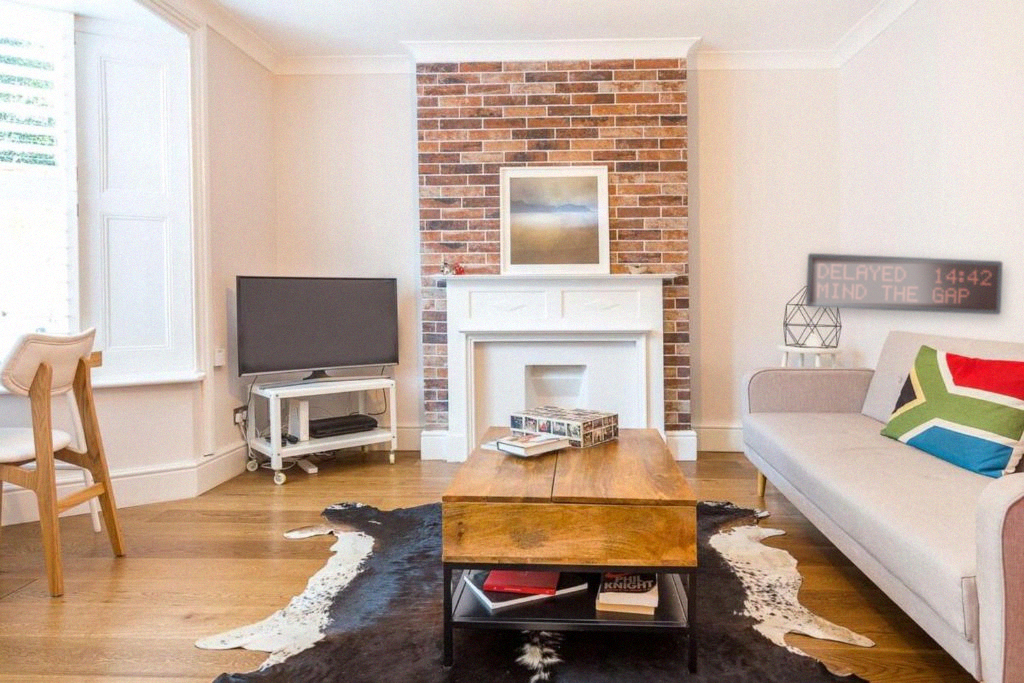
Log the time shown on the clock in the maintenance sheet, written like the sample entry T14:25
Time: T14:42
